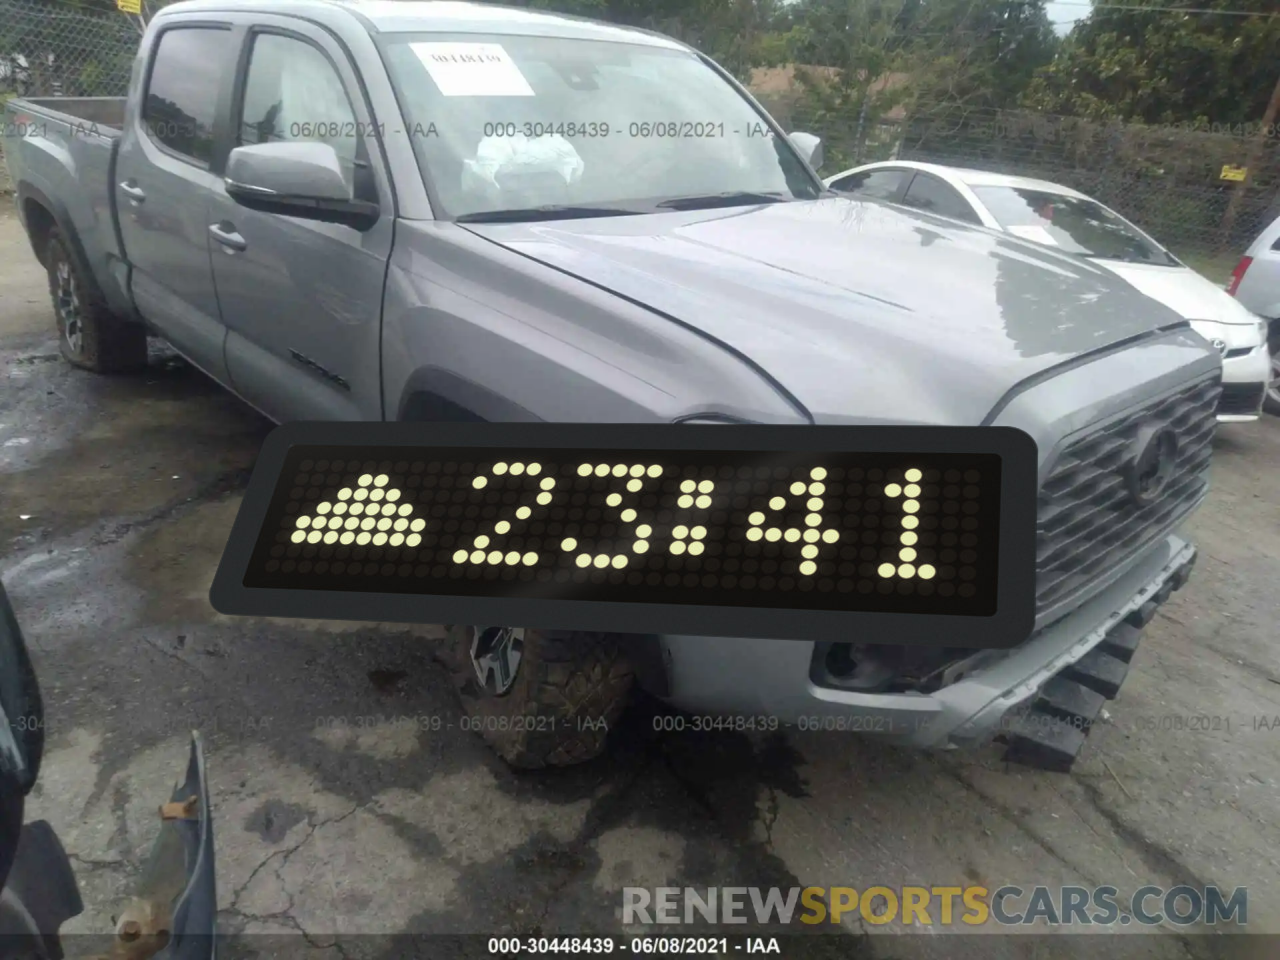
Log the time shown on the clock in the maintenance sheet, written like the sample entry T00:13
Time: T23:41
